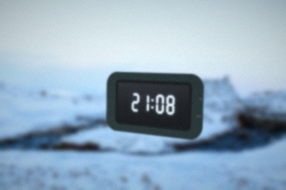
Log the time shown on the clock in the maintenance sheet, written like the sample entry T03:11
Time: T21:08
